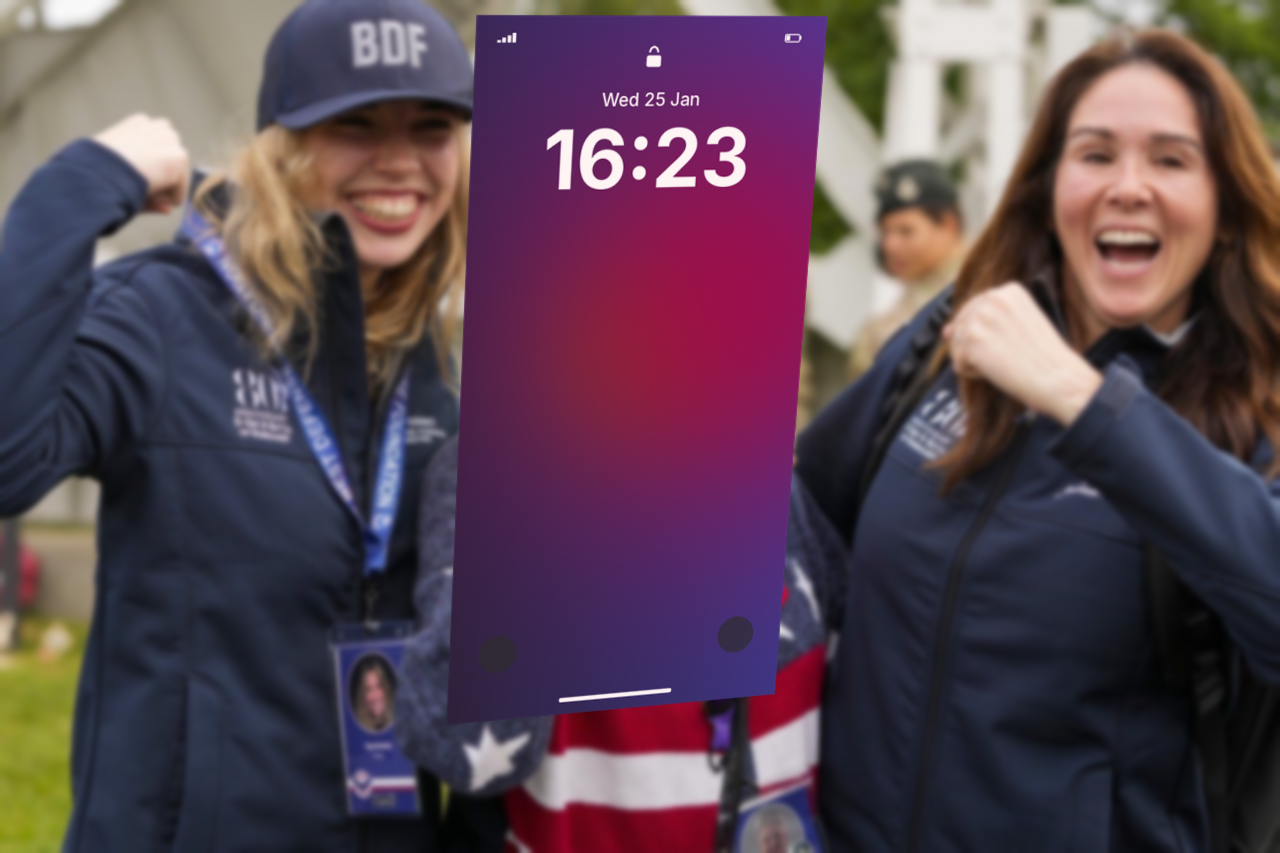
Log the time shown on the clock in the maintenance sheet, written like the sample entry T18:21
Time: T16:23
